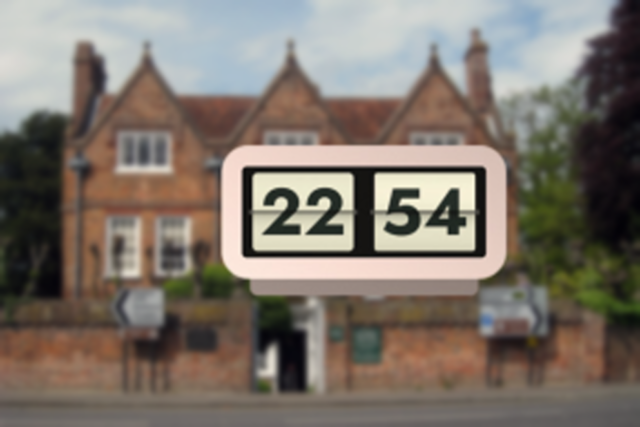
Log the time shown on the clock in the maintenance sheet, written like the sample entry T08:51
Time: T22:54
